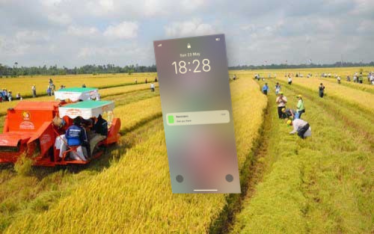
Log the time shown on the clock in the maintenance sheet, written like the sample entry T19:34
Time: T18:28
